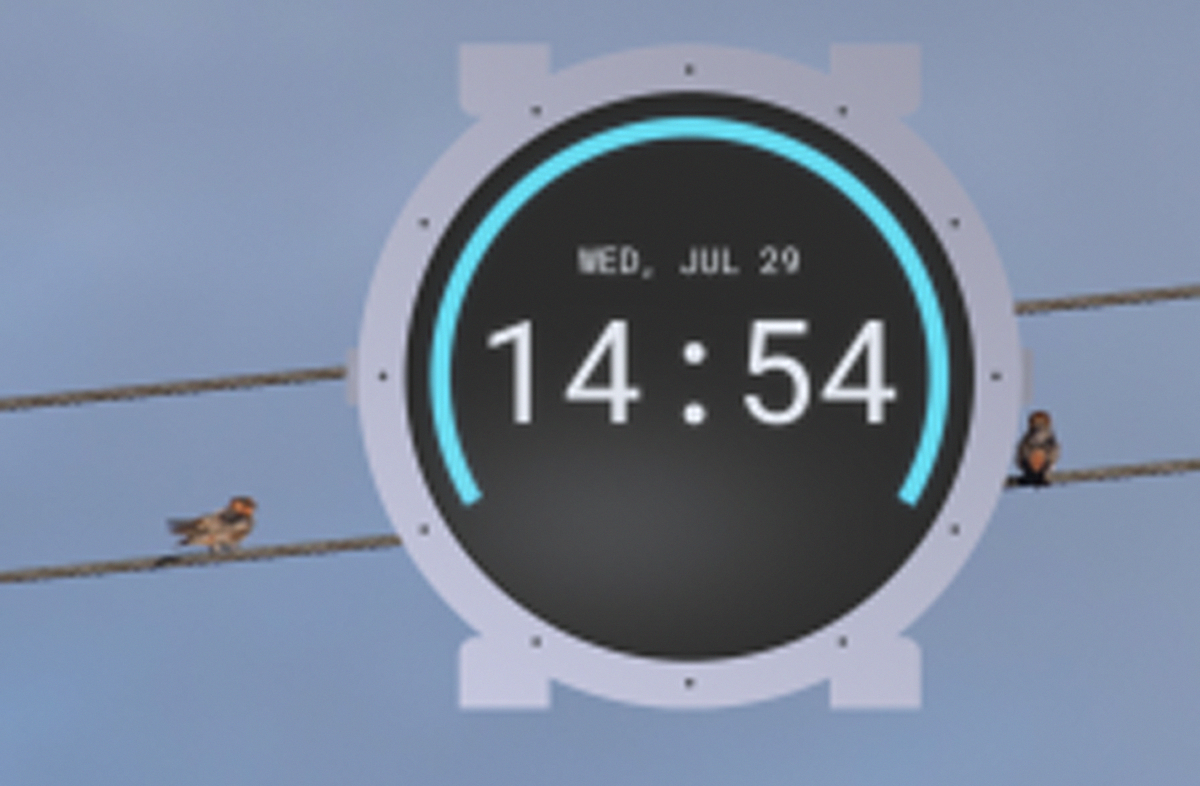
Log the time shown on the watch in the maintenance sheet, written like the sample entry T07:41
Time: T14:54
